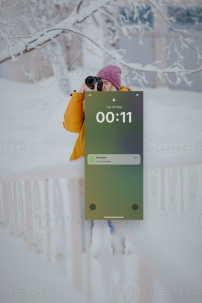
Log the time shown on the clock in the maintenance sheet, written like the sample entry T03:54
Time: T00:11
